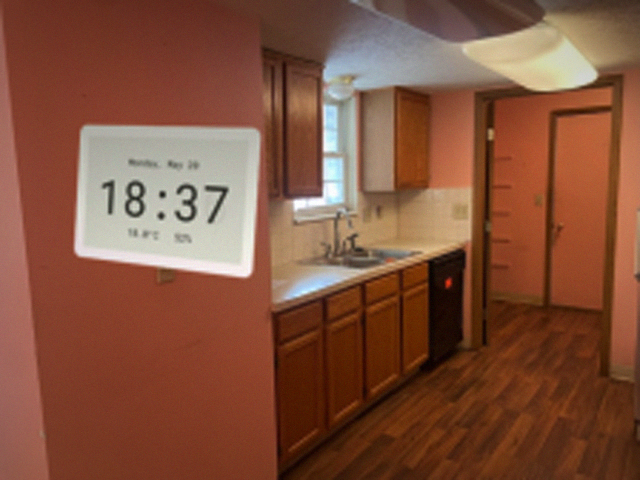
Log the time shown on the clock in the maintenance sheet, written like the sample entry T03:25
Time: T18:37
